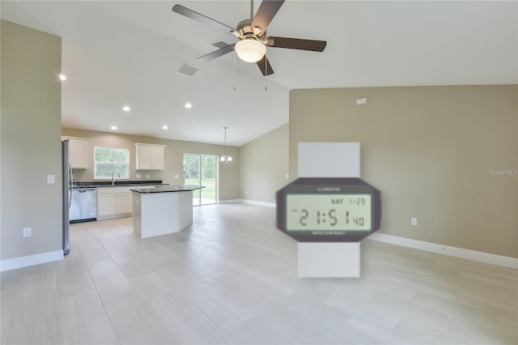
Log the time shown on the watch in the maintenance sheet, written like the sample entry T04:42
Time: T21:51
